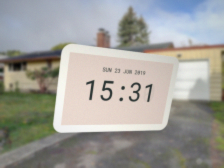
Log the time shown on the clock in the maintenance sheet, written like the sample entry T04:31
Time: T15:31
